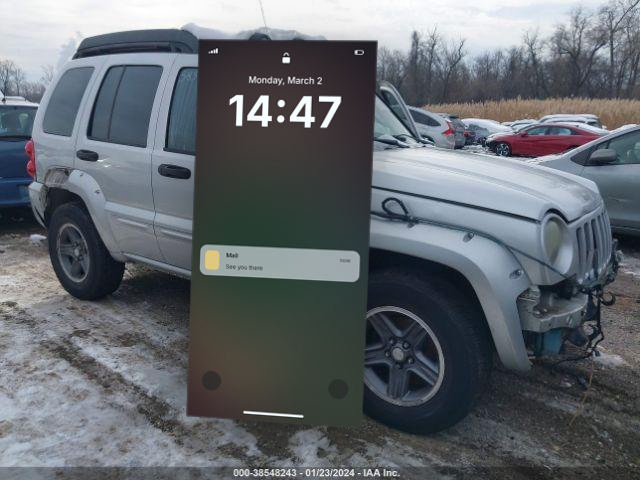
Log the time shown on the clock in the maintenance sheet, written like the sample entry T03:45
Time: T14:47
